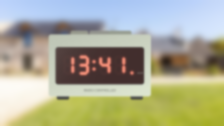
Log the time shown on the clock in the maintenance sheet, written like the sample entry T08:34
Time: T13:41
